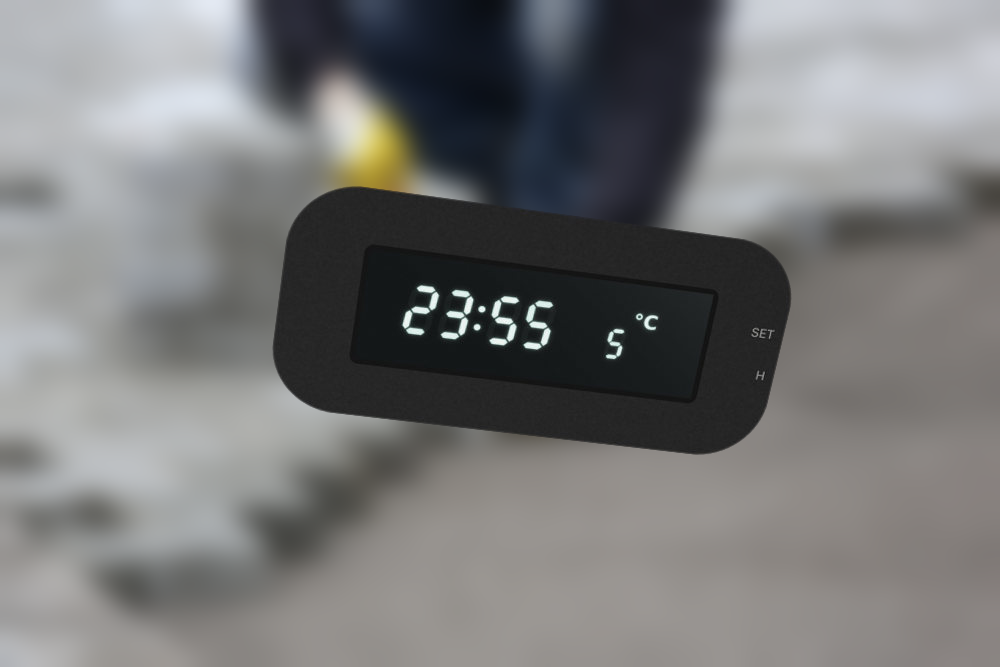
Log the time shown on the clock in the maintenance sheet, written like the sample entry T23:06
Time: T23:55
